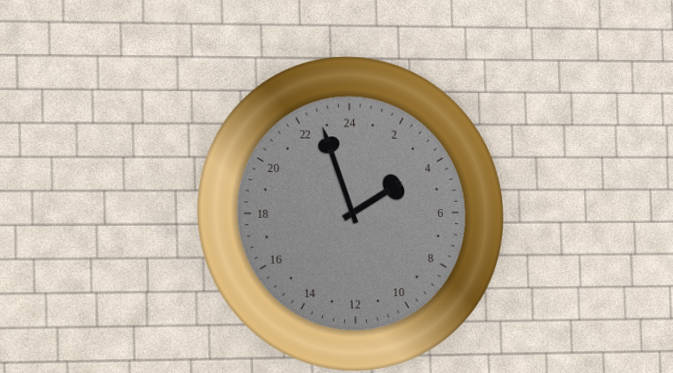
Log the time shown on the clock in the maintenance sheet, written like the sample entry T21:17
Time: T03:57
